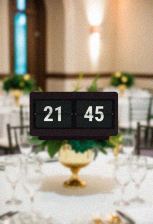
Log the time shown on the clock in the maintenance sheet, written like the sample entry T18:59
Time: T21:45
